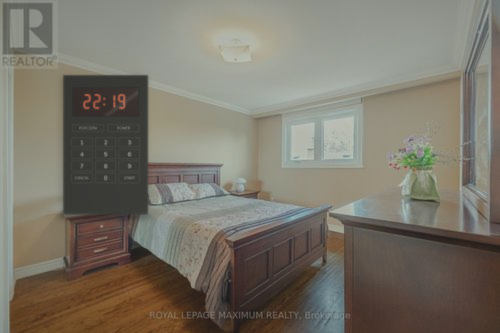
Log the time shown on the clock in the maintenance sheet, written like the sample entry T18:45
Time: T22:19
